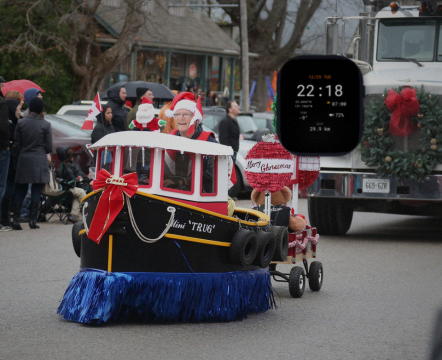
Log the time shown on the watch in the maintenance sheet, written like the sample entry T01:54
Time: T22:18
